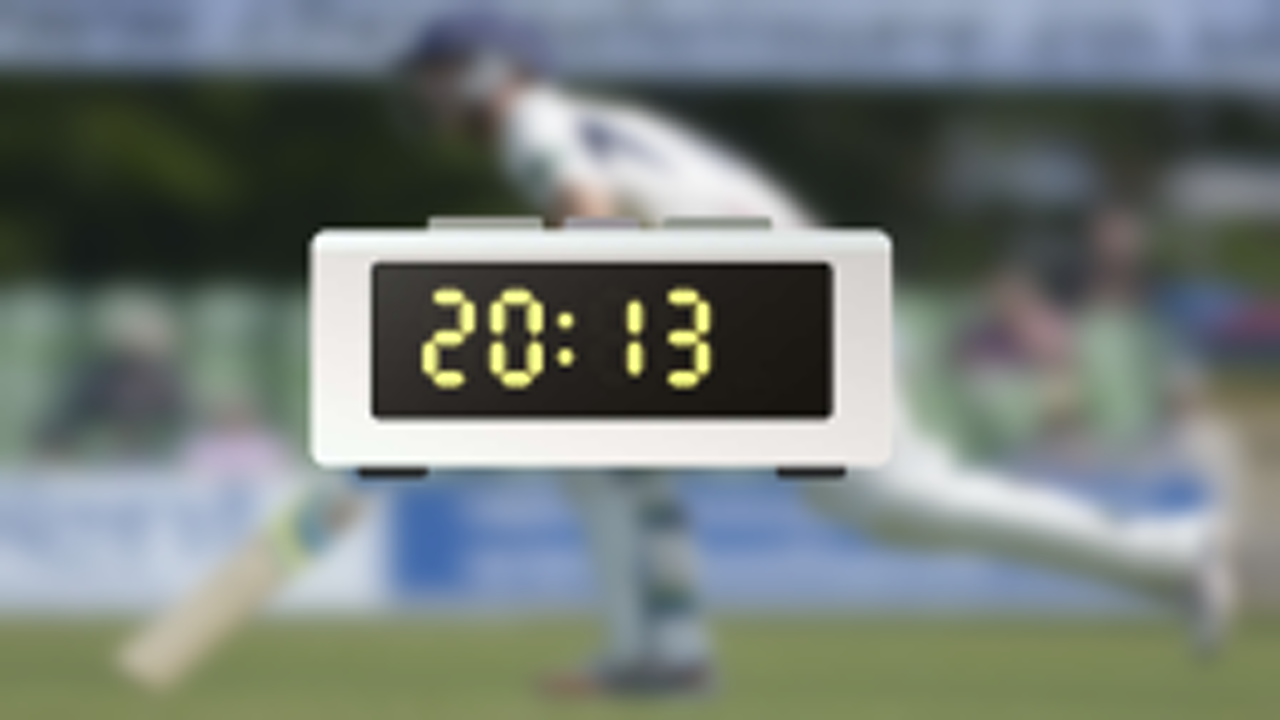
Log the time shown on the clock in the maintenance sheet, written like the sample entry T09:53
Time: T20:13
